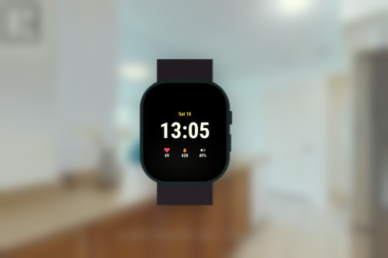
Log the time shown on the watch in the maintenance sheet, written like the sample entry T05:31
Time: T13:05
